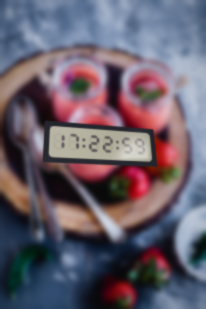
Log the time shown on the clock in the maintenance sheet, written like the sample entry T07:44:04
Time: T17:22:59
